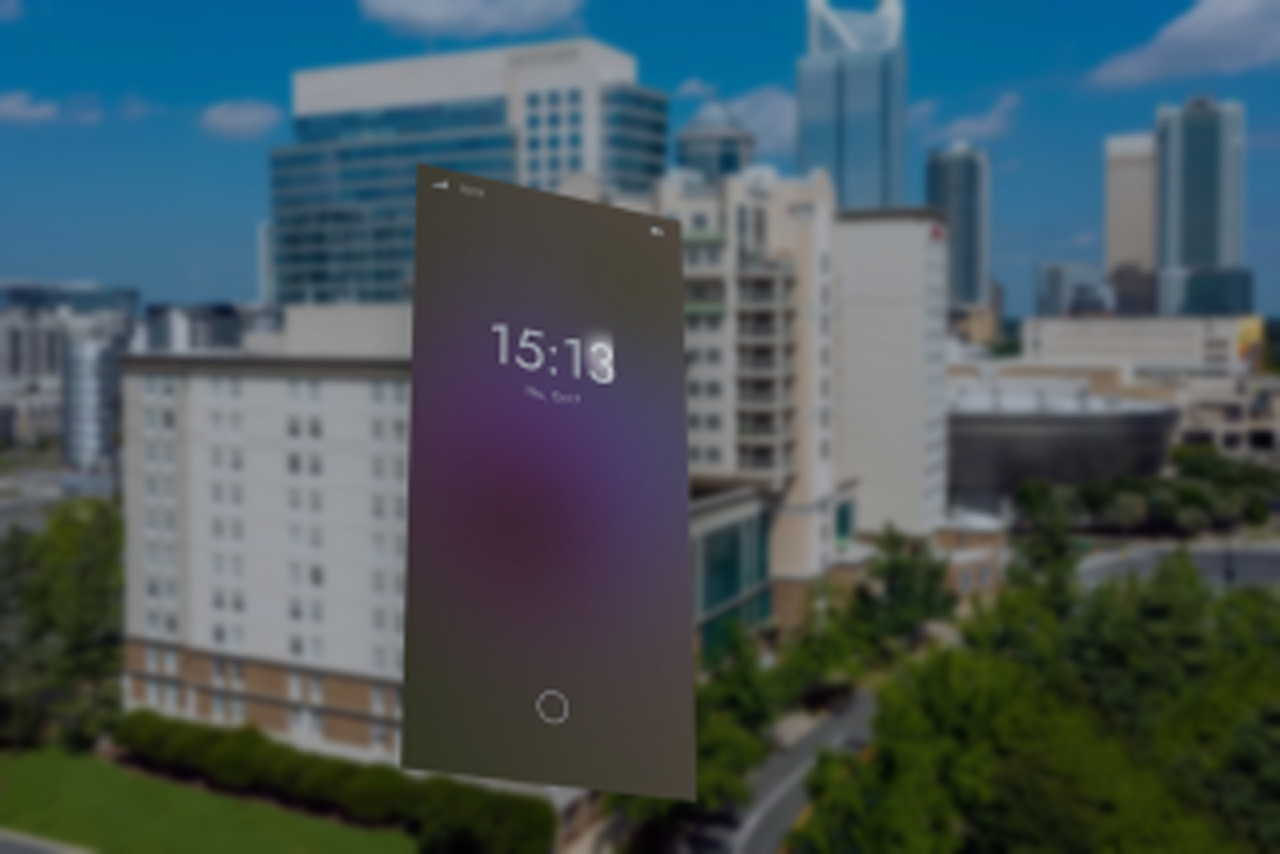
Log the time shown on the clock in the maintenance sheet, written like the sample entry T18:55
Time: T15:13
